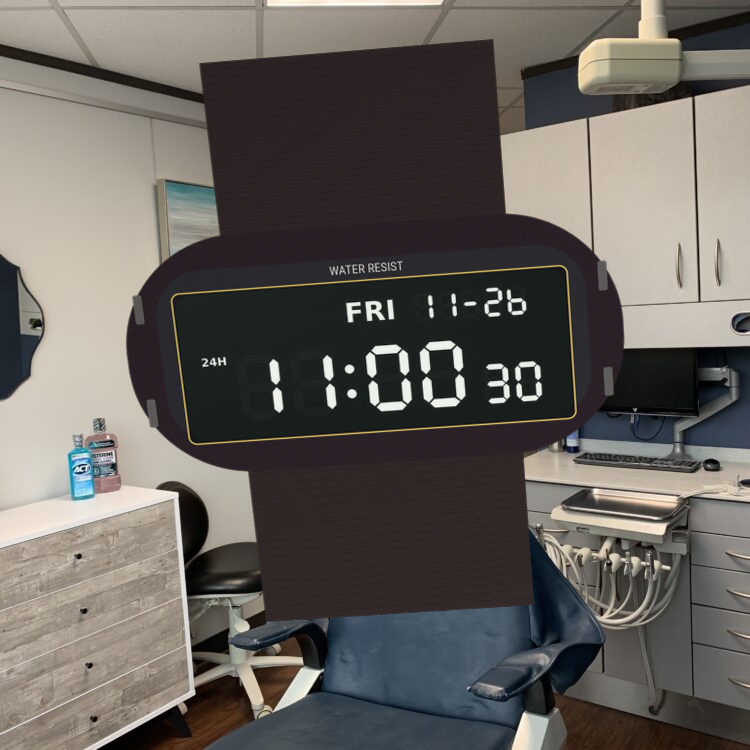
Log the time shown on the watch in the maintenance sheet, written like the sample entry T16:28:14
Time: T11:00:30
